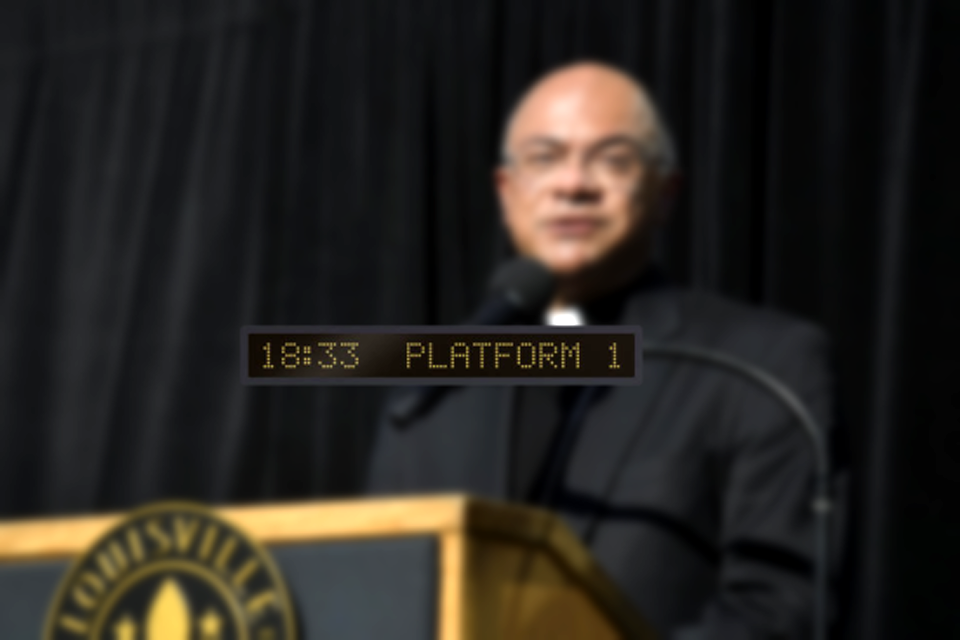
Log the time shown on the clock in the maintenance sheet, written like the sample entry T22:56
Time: T18:33
